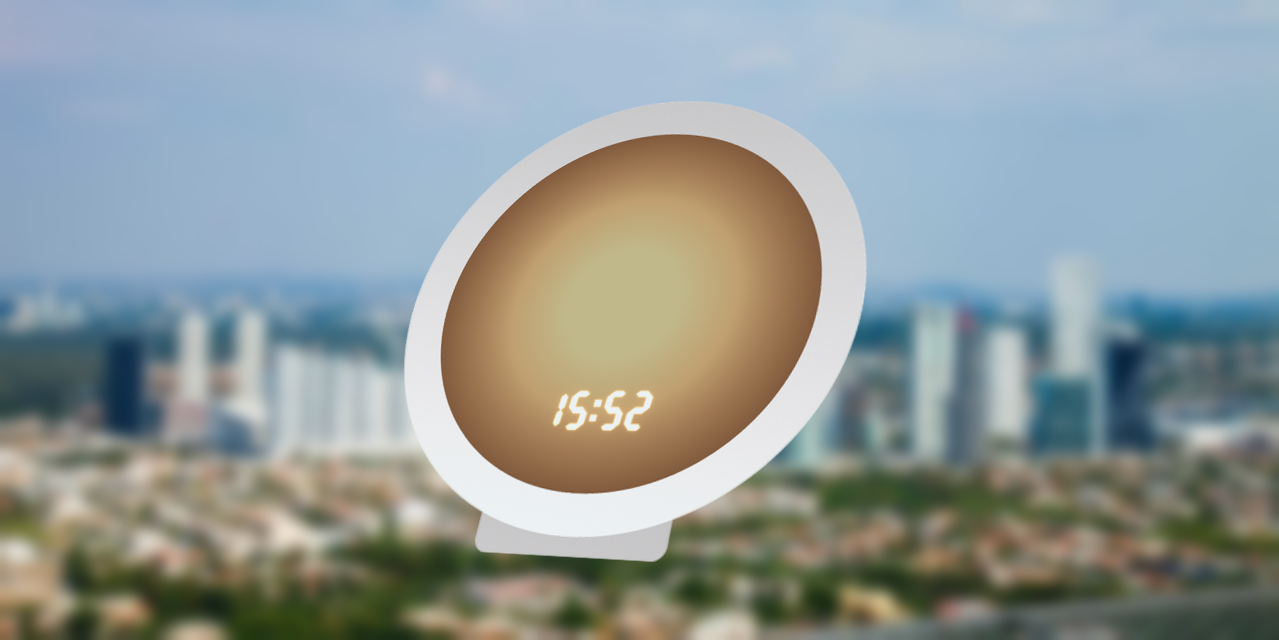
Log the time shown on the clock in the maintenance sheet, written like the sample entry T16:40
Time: T15:52
